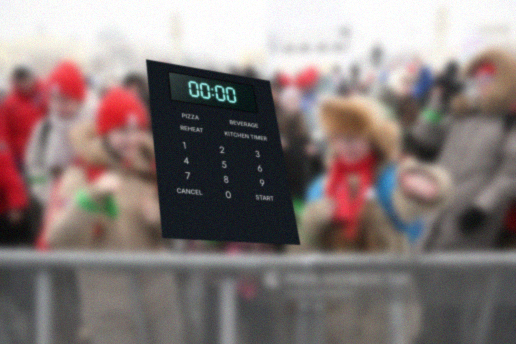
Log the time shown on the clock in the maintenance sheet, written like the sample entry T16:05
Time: T00:00
